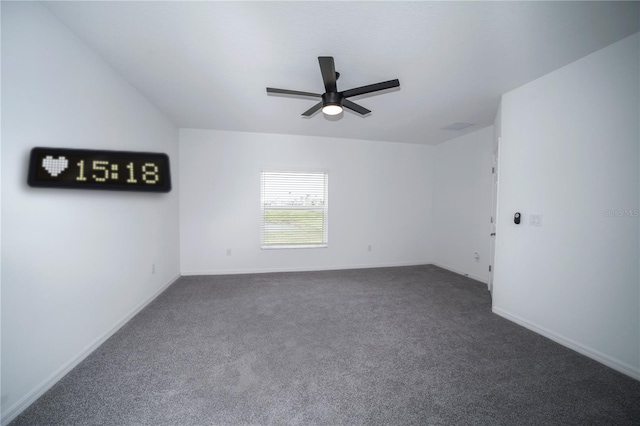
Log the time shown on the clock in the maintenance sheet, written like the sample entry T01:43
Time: T15:18
